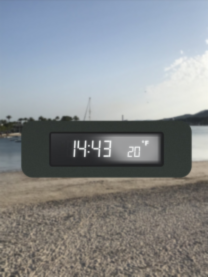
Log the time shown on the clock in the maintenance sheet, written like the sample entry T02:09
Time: T14:43
